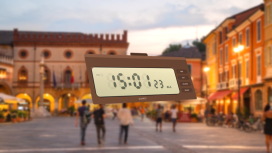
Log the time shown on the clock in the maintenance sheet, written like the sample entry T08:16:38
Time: T15:01:23
